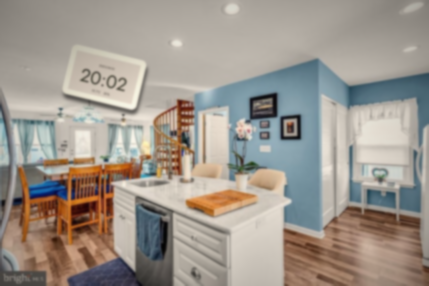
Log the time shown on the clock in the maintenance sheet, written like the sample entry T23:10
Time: T20:02
